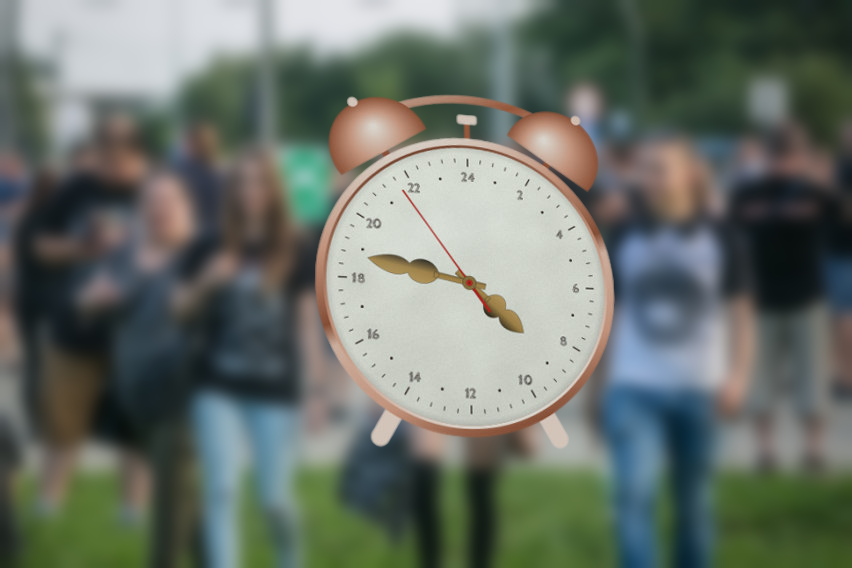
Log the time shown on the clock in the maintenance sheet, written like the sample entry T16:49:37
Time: T08:46:54
